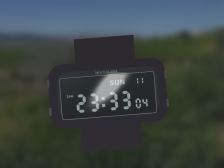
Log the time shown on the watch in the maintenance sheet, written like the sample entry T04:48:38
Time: T23:33:04
